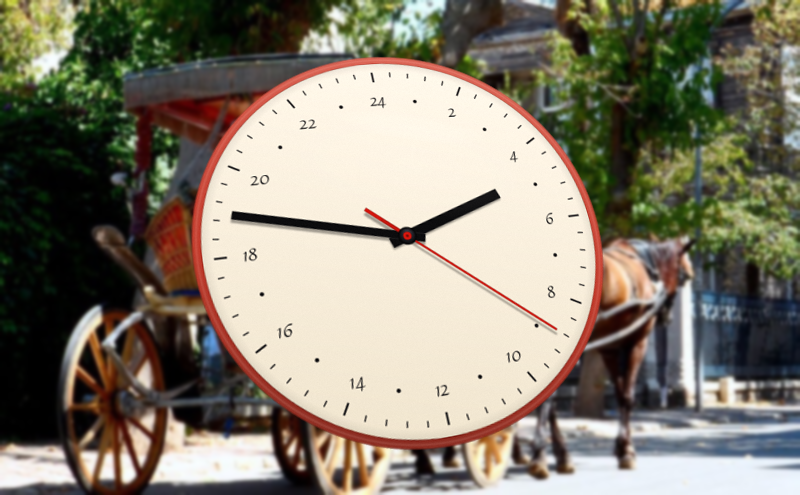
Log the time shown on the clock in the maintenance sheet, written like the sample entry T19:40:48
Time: T04:47:22
